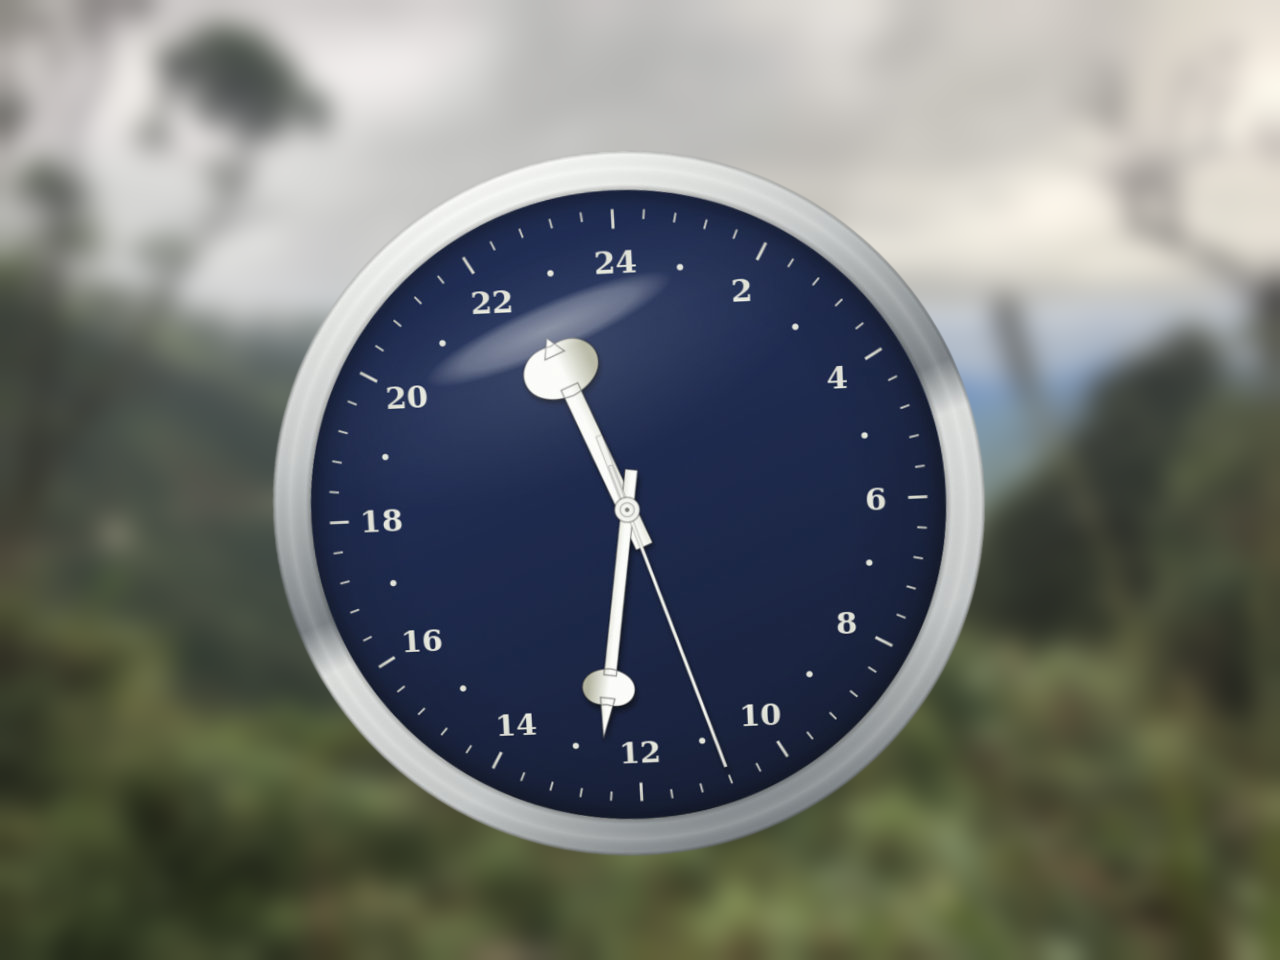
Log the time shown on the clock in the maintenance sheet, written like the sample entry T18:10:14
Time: T22:31:27
